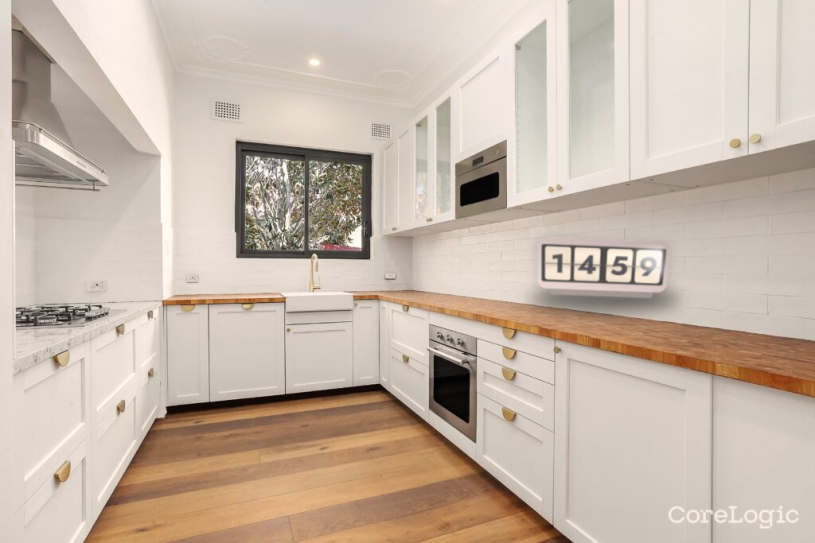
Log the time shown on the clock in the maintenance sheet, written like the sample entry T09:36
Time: T14:59
